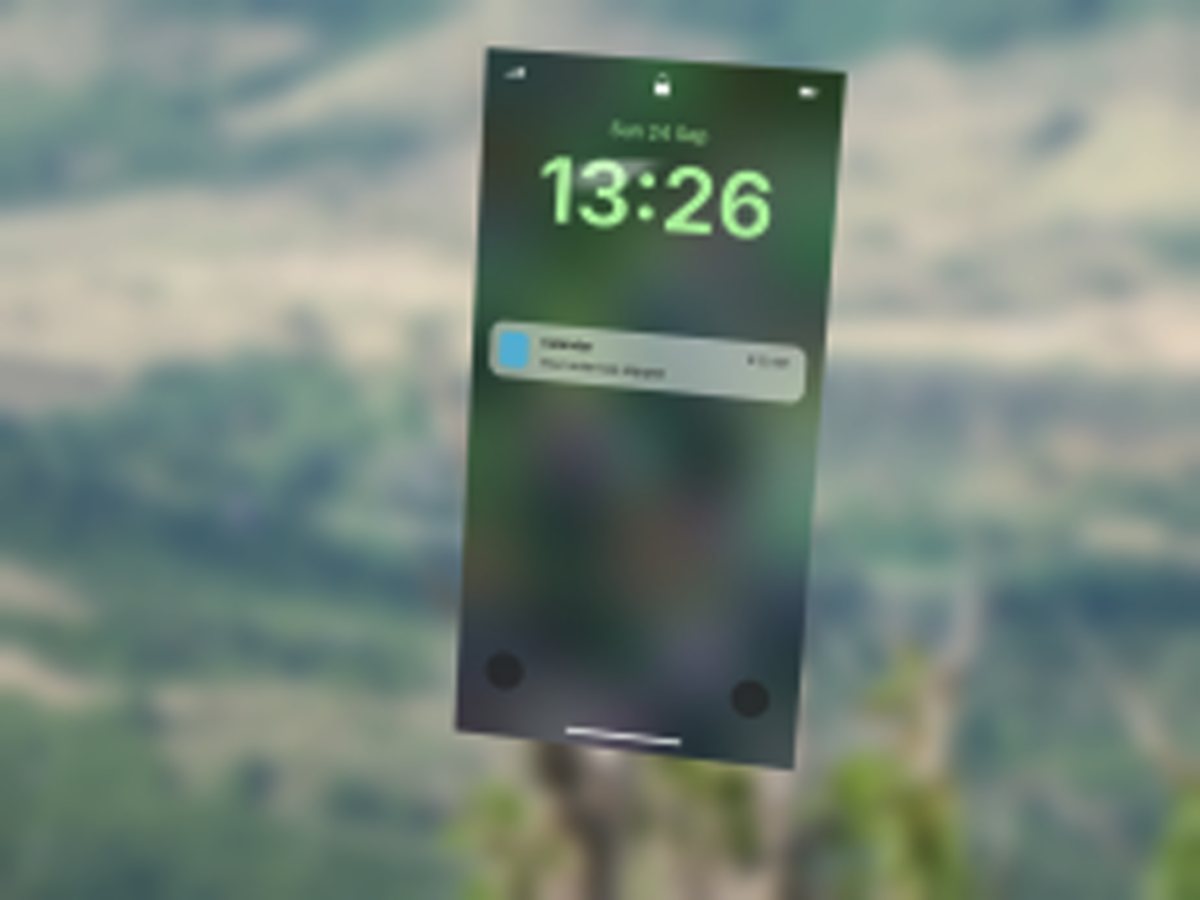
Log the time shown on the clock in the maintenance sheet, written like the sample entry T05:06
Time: T13:26
